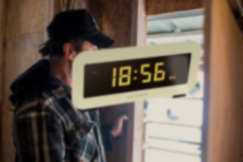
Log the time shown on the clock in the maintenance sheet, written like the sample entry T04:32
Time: T18:56
